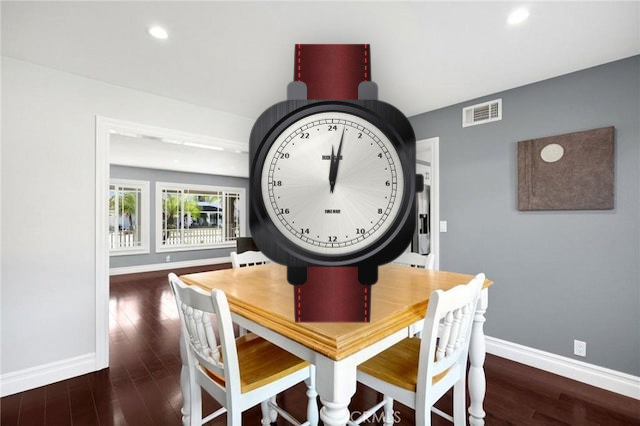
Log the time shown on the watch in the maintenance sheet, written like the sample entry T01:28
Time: T00:02
